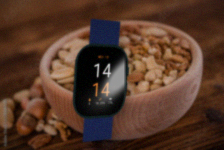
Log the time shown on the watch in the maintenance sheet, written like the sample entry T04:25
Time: T14:14
